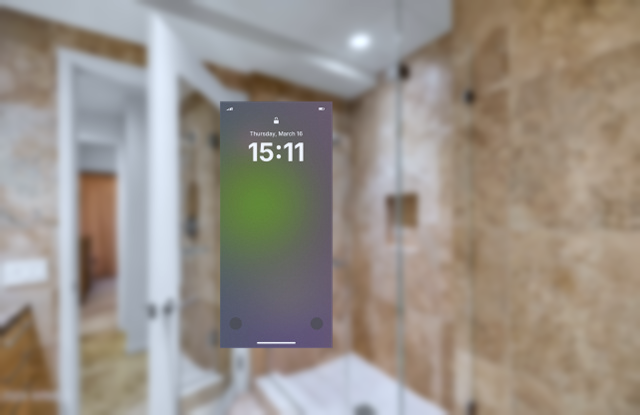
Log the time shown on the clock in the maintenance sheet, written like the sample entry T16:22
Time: T15:11
